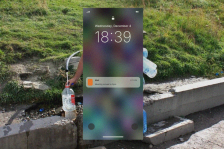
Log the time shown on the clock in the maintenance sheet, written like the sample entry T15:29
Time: T18:39
